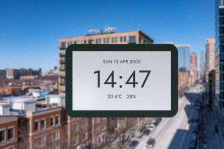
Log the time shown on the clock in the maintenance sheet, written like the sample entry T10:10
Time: T14:47
